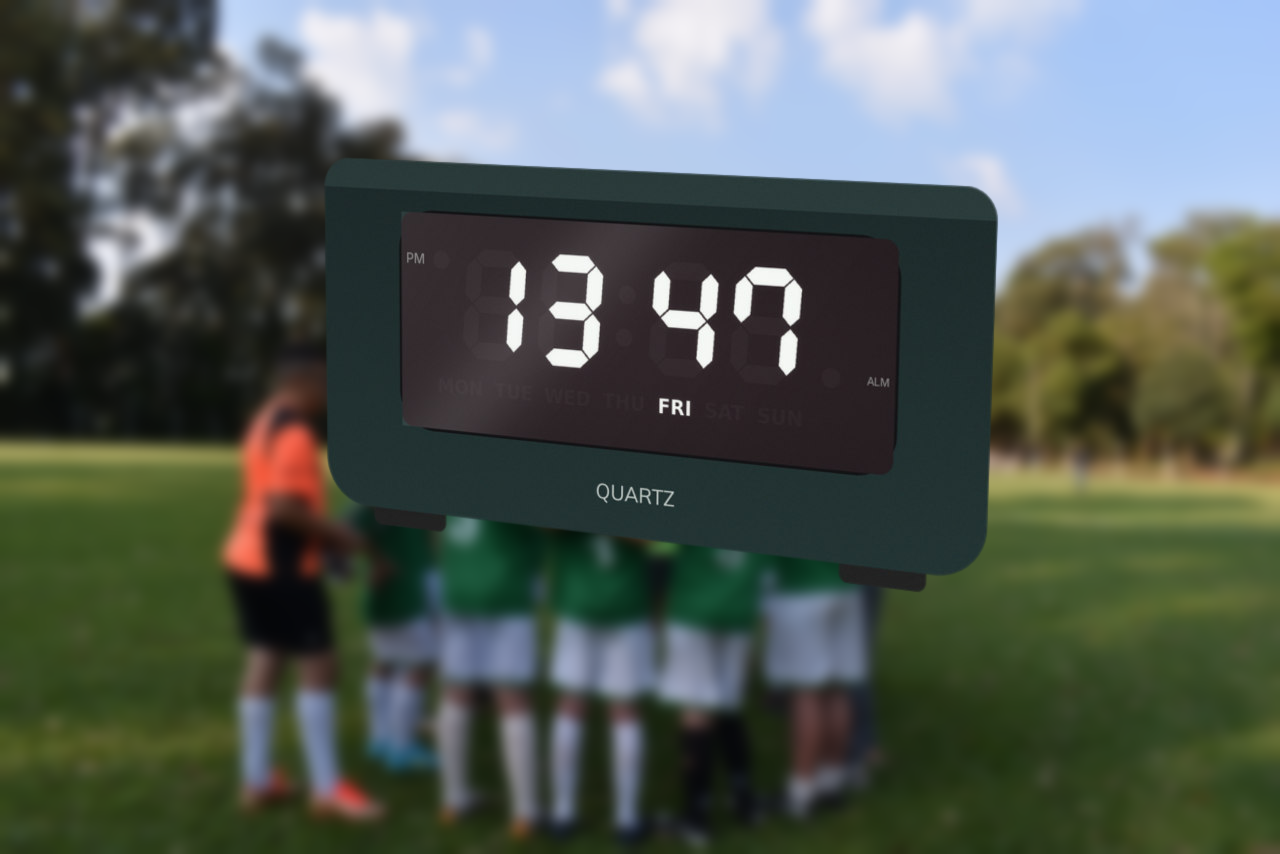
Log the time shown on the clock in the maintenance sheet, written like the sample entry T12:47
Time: T13:47
